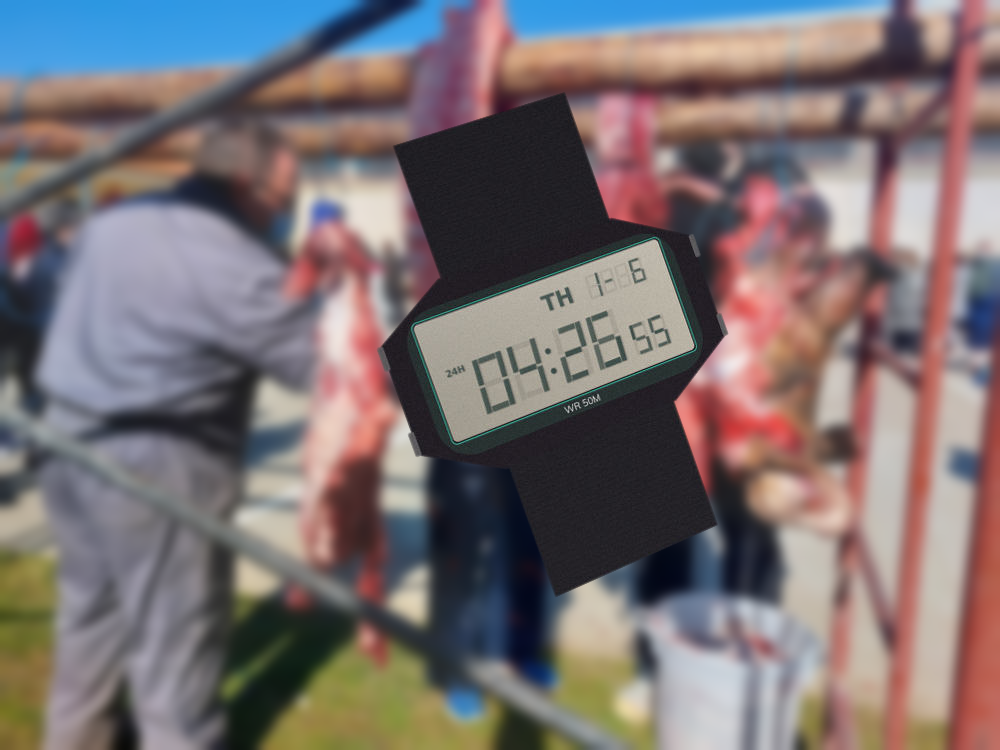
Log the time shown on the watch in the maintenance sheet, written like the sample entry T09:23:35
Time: T04:26:55
